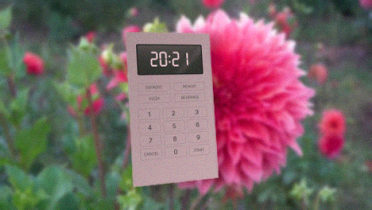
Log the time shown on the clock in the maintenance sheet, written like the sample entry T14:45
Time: T20:21
